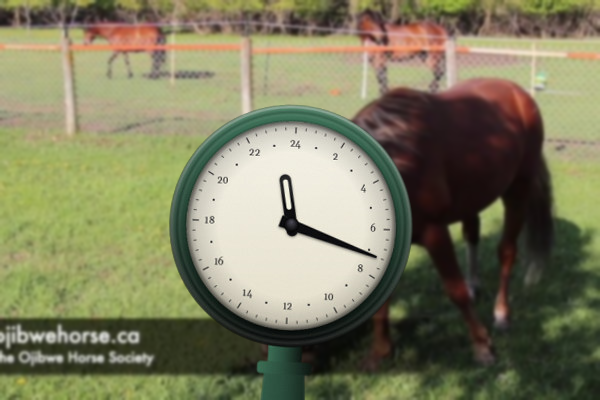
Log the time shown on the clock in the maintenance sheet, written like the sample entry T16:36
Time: T23:18
